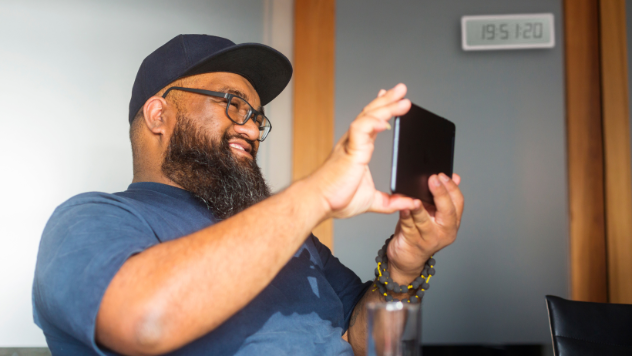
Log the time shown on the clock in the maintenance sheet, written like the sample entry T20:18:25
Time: T19:51:20
